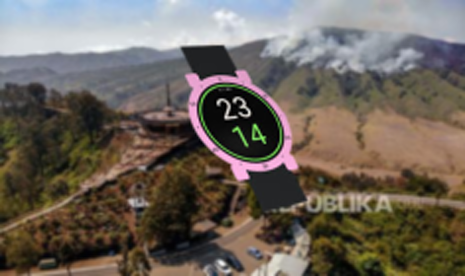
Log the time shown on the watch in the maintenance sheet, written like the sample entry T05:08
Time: T23:14
